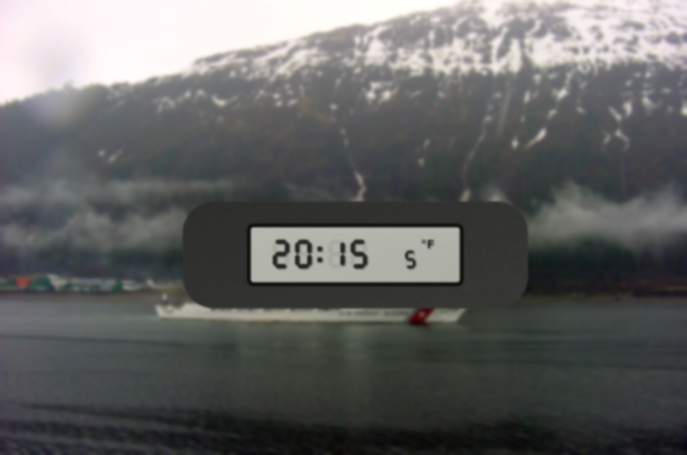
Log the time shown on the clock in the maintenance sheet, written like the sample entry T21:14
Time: T20:15
